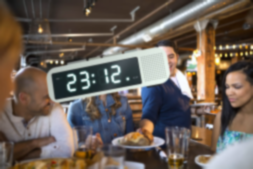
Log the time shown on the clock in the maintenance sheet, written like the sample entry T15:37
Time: T23:12
